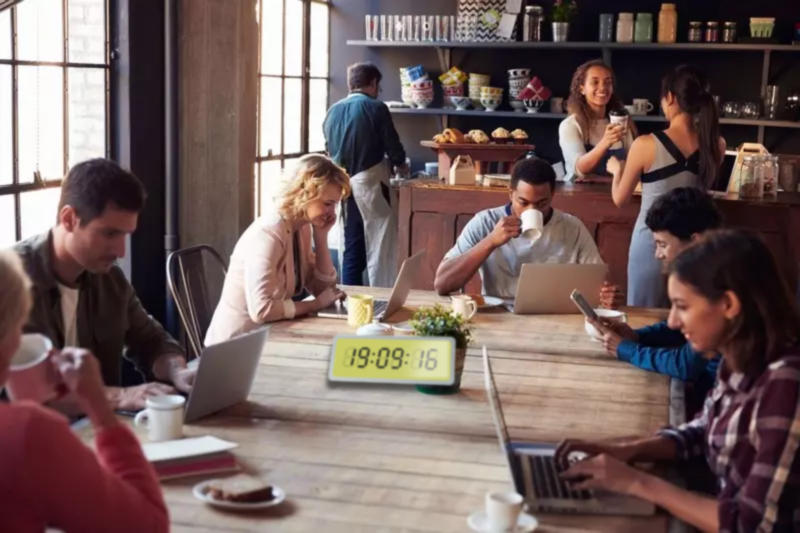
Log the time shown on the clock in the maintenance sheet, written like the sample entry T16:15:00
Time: T19:09:16
